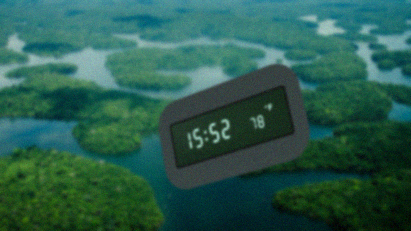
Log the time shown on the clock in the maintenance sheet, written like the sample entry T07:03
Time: T15:52
